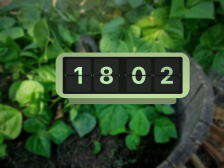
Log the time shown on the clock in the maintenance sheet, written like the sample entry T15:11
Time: T18:02
